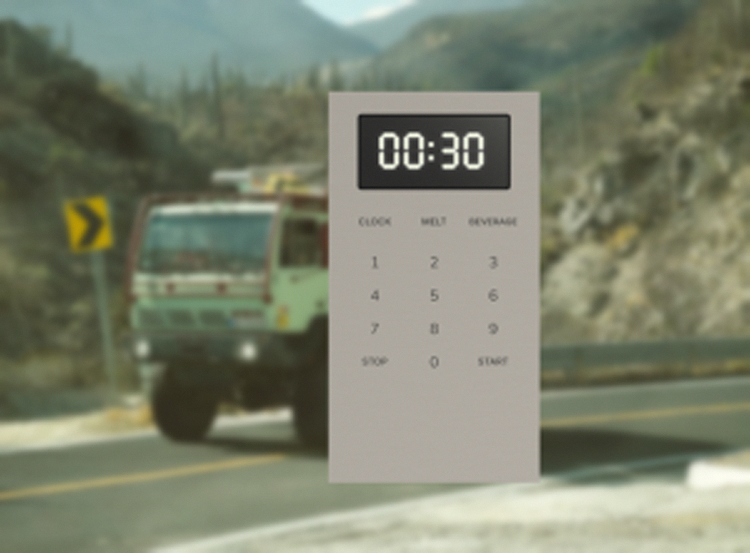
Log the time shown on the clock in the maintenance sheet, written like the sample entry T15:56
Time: T00:30
